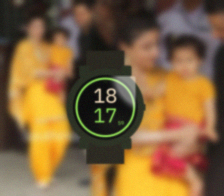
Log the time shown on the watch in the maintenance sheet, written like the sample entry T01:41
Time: T18:17
